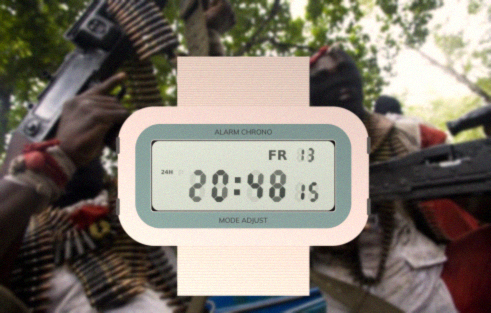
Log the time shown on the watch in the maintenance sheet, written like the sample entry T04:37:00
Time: T20:48:15
